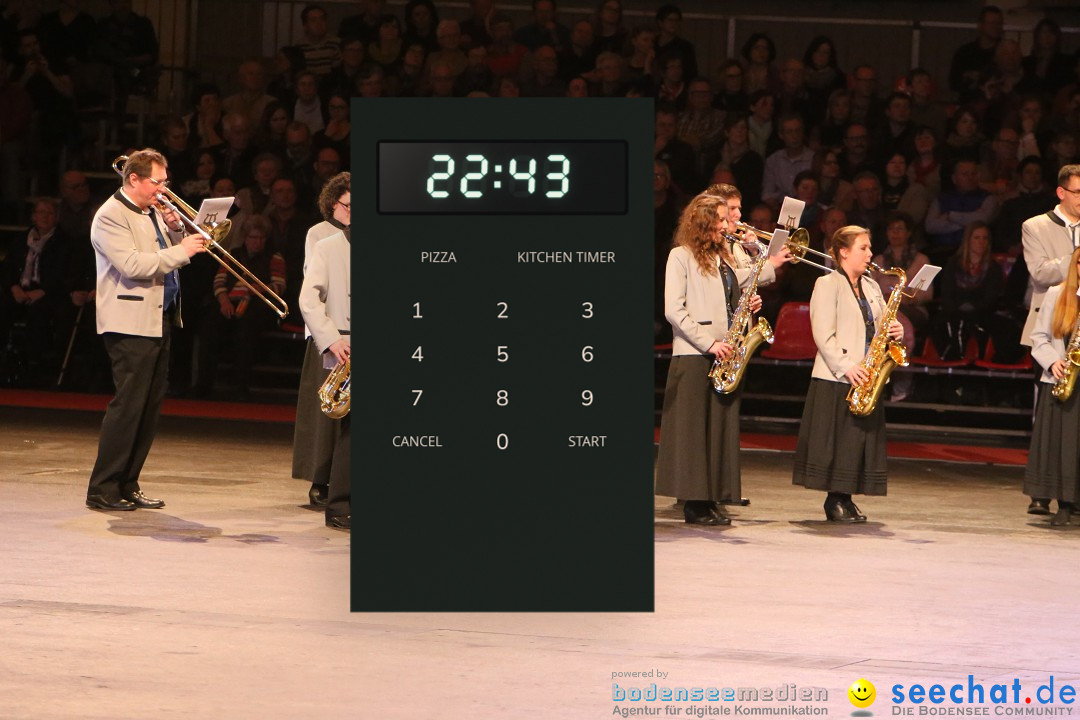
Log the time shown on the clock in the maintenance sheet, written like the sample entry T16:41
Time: T22:43
